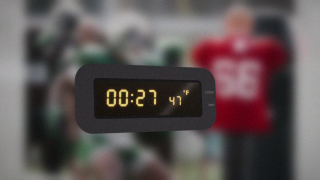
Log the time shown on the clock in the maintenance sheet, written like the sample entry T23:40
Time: T00:27
